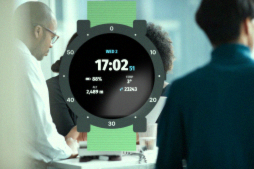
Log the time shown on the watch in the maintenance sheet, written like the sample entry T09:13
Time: T17:02
